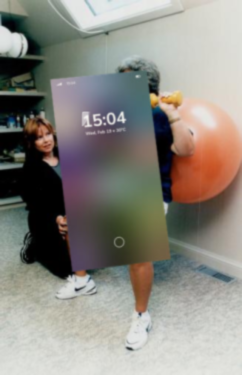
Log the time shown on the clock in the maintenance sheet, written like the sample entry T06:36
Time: T15:04
